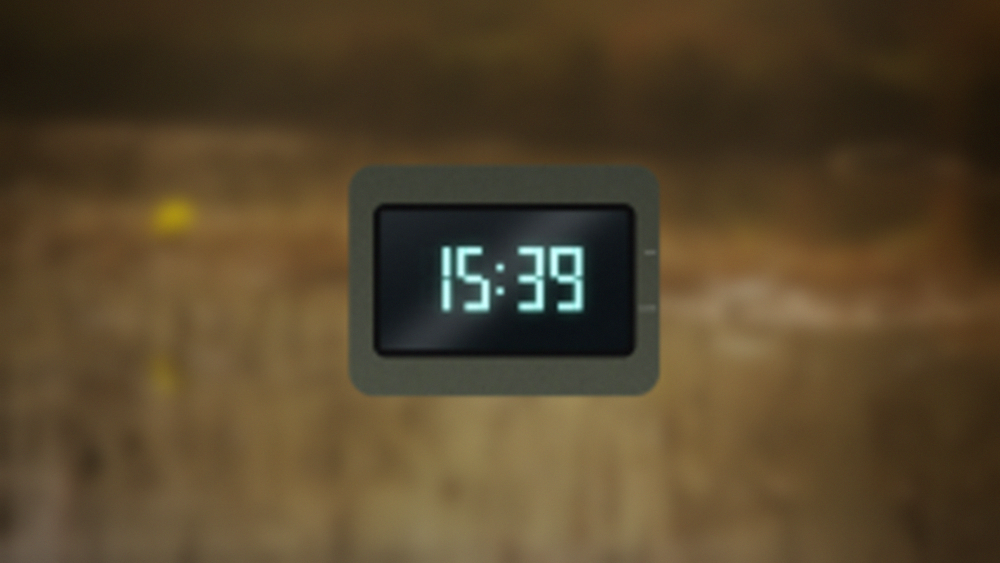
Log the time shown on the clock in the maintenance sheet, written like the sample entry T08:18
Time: T15:39
